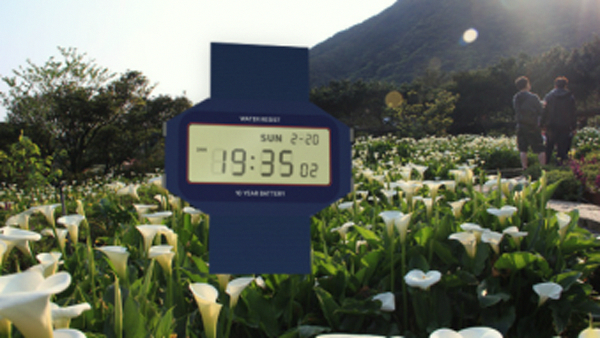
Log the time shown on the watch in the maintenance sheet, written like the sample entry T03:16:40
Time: T19:35:02
